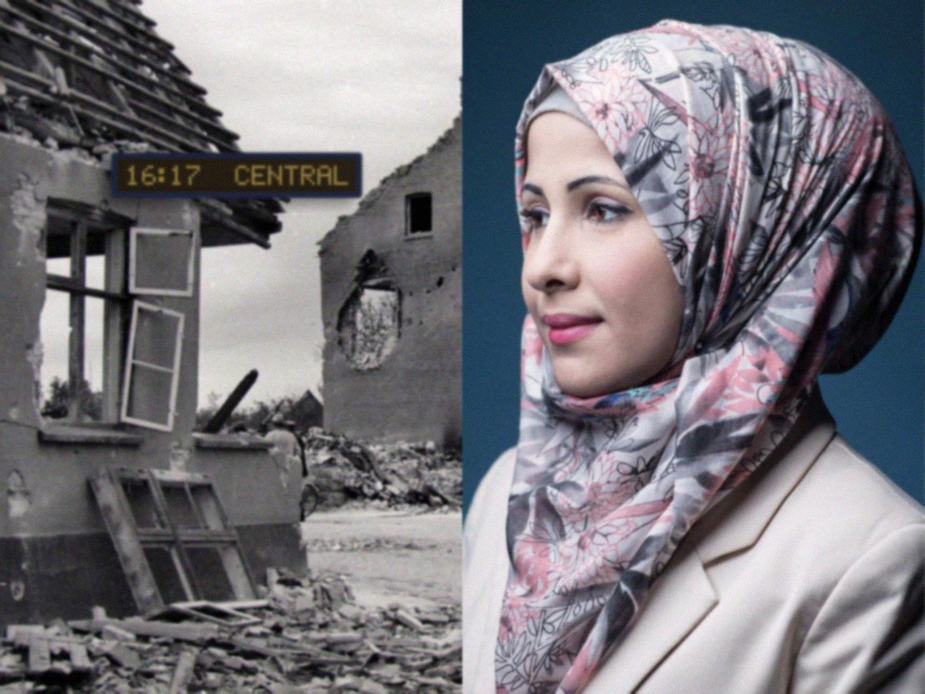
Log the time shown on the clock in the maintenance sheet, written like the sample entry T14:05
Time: T16:17
